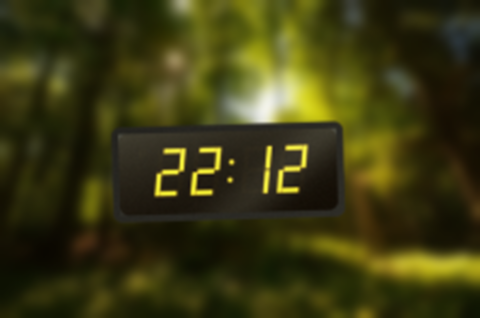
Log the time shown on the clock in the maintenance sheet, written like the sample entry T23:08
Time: T22:12
